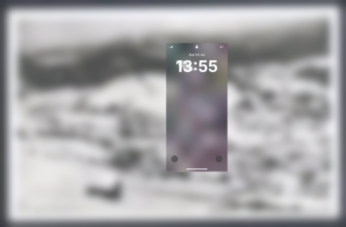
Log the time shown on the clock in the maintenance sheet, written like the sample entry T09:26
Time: T13:55
